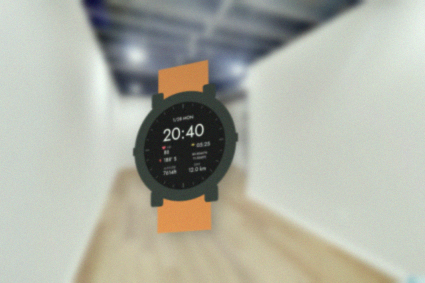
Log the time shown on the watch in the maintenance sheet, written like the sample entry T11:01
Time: T20:40
